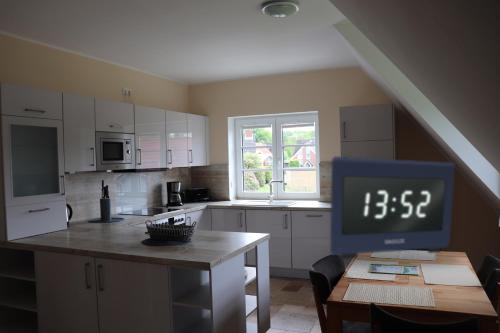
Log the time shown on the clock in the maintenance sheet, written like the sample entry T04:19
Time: T13:52
